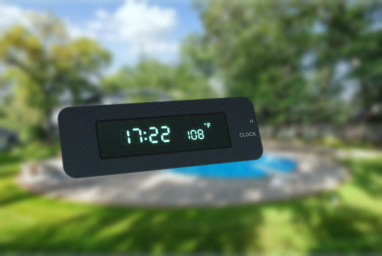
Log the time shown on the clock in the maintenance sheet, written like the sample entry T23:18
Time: T17:22
